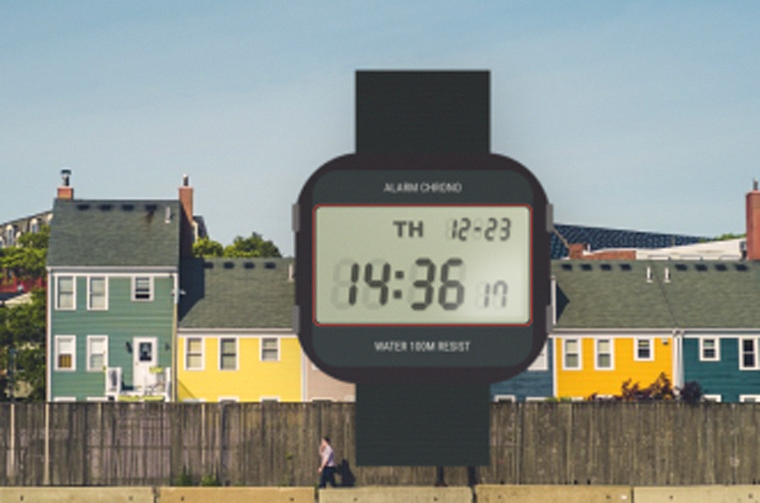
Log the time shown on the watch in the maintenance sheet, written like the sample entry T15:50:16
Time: T14:36:17
